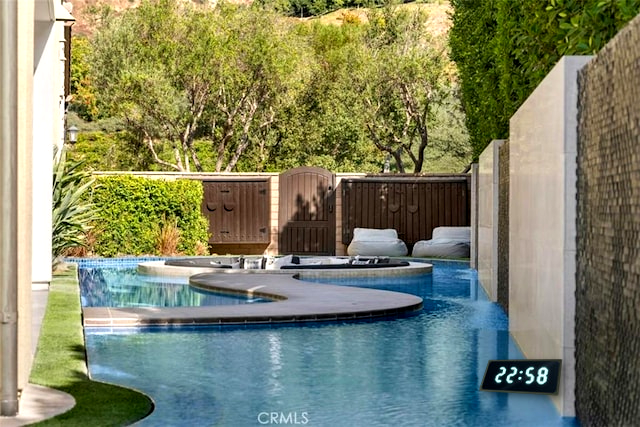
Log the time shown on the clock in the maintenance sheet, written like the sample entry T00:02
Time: T22:58
